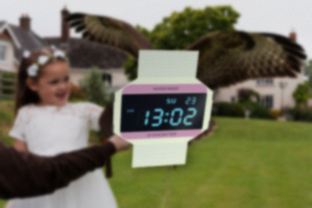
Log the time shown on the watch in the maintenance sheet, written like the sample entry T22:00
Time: T13:02
